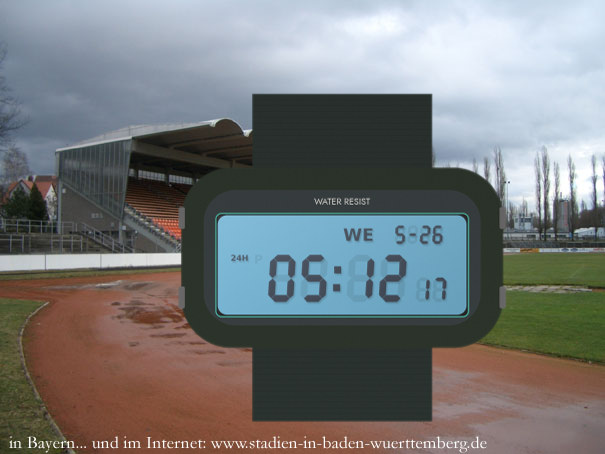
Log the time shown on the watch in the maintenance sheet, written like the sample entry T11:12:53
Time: T05:12:17
